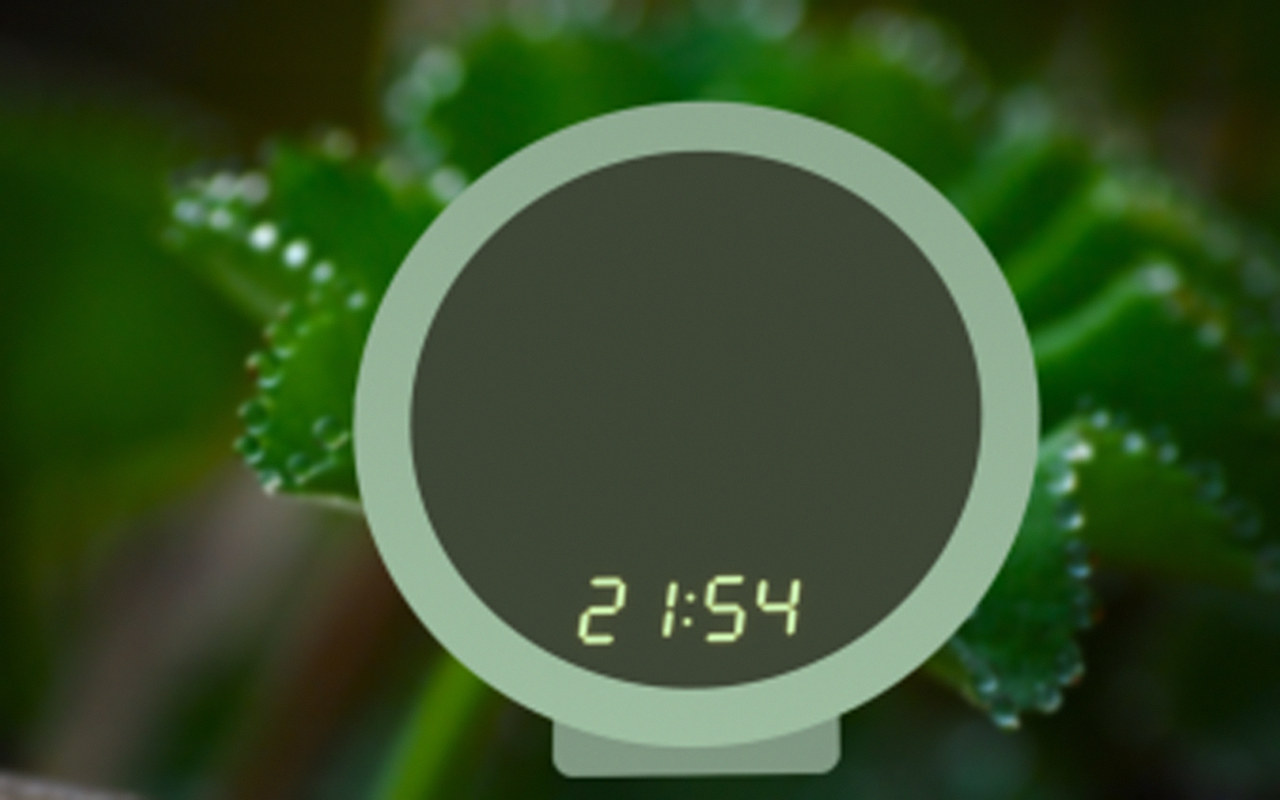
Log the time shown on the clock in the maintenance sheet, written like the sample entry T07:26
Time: T21:54
